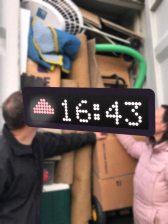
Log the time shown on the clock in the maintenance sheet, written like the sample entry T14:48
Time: T16:43
